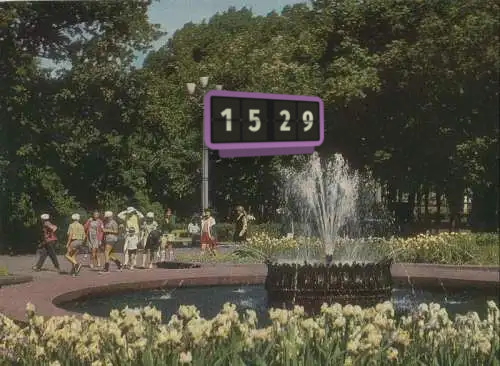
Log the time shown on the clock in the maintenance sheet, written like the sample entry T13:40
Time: T15:29
